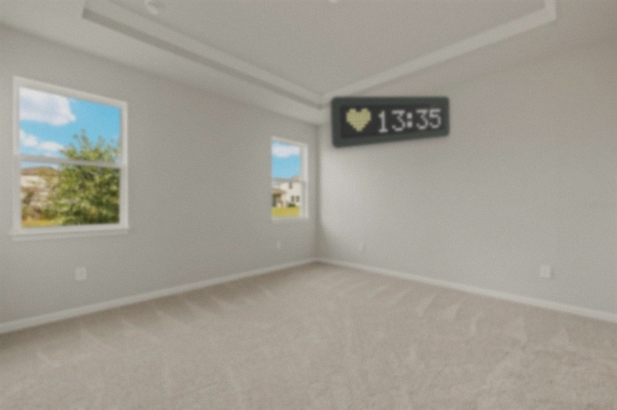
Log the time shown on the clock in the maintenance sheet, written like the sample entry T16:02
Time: T13:35
